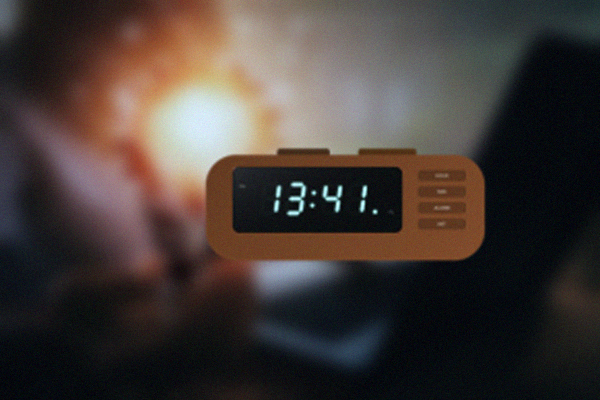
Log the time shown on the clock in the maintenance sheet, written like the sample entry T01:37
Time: T13:41
